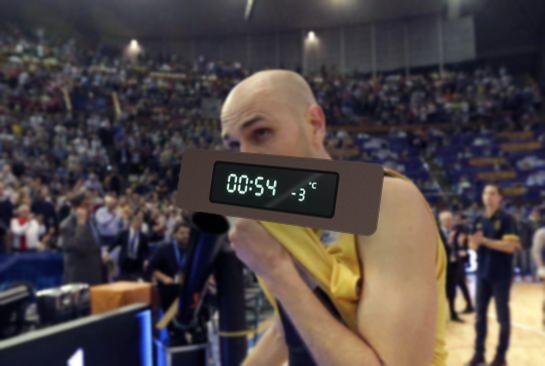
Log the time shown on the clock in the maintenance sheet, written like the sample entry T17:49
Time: T00:54
